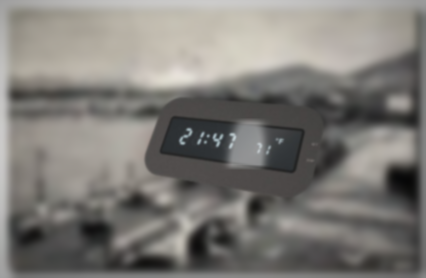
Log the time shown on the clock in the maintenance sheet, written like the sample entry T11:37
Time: T21:47
